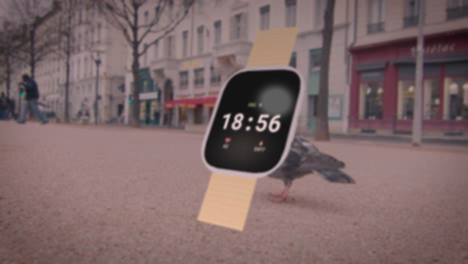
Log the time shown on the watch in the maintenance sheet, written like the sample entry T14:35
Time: T18:56
